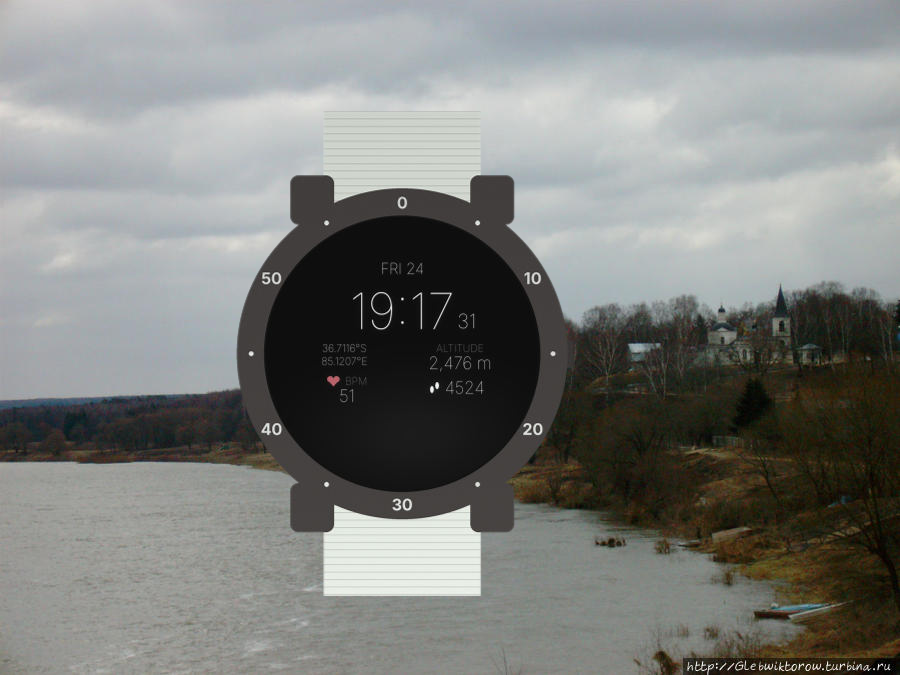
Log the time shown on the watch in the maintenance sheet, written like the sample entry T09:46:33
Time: T19:17:31
